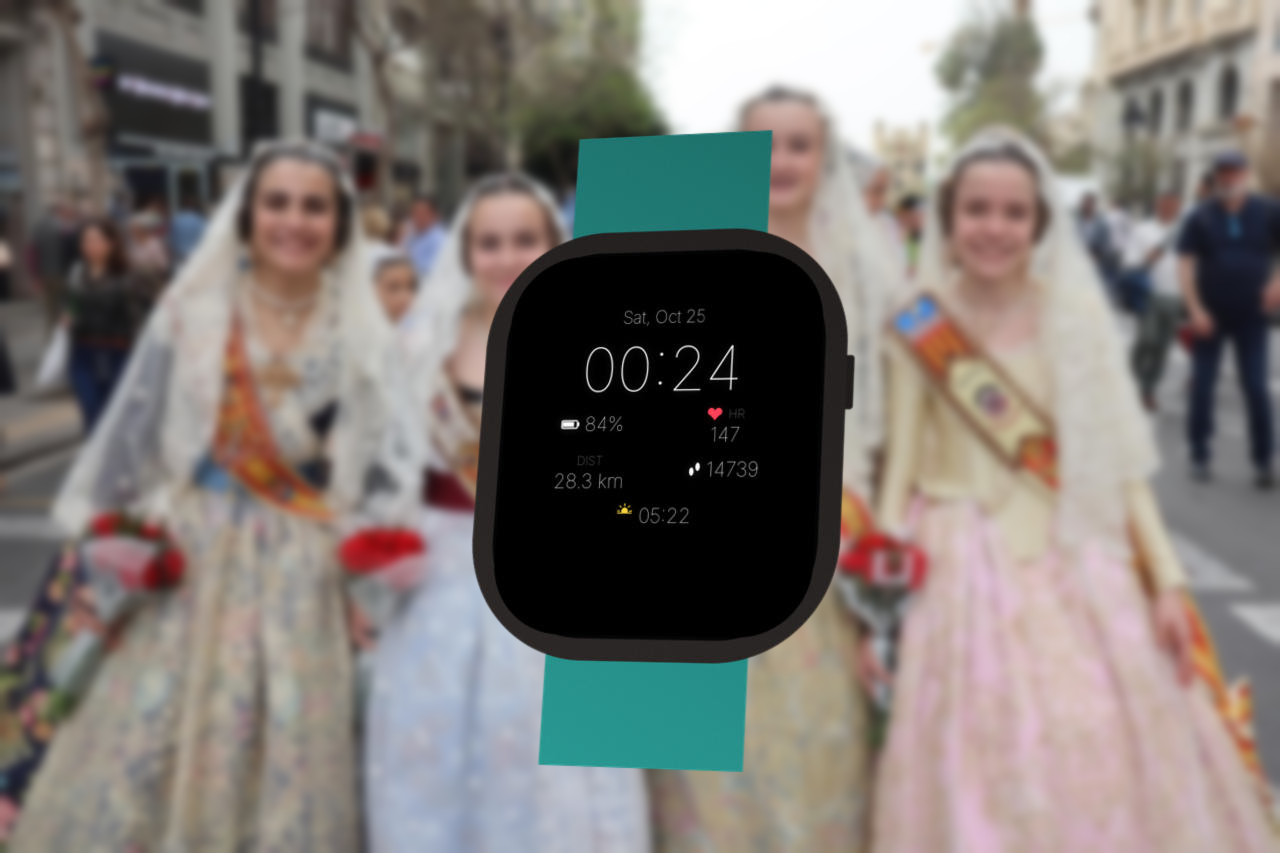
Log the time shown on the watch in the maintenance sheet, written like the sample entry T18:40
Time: T00:24
